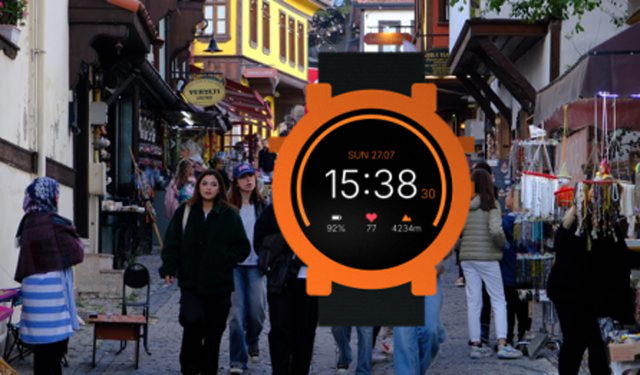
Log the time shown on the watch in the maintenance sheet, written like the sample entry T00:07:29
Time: T15:38:30
